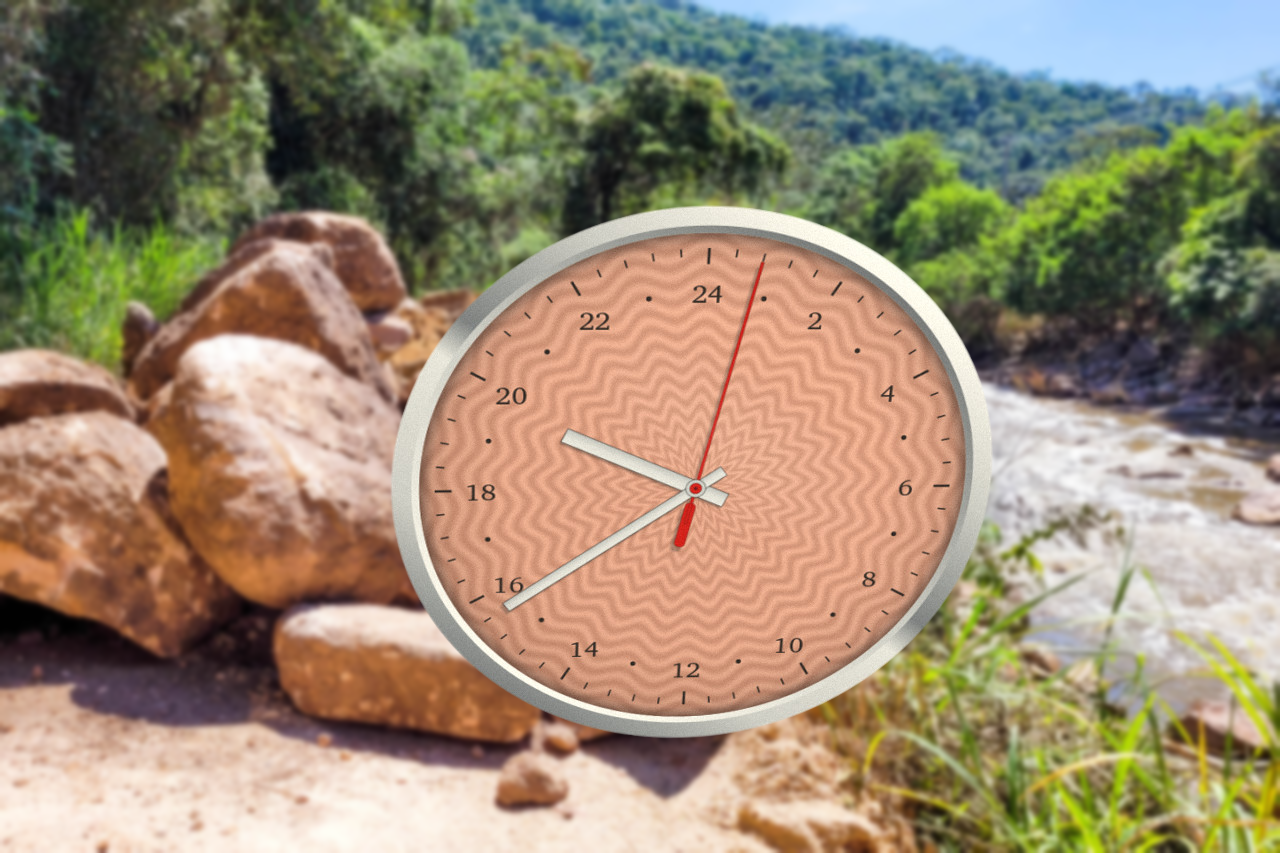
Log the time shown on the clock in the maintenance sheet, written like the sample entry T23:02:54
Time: T19:39:02
